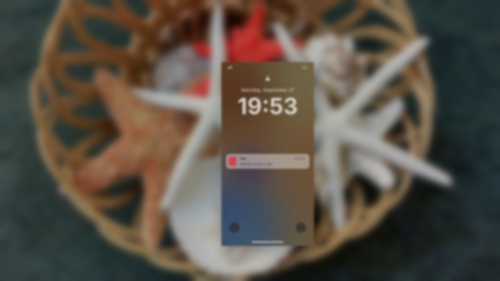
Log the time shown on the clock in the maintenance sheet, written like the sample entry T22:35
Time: T19:53
